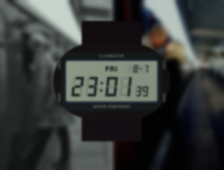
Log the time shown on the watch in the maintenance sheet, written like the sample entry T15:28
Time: T23:01
